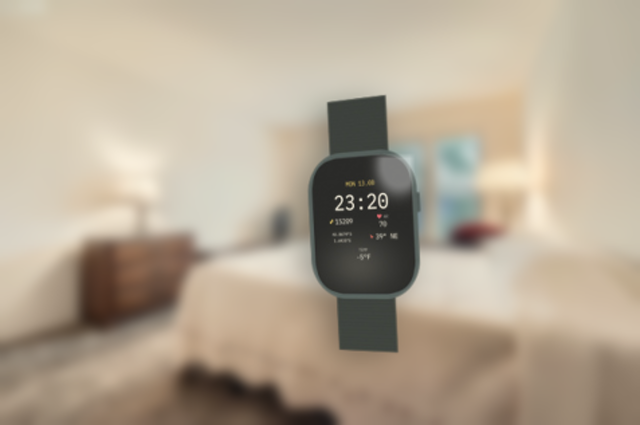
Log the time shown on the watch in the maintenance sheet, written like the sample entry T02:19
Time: T23:20
